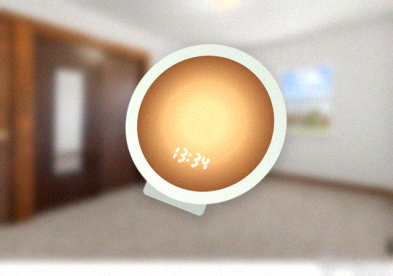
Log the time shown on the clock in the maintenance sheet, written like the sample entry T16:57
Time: T13:34
